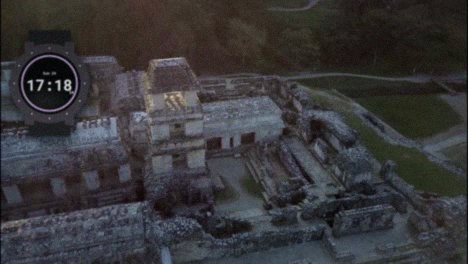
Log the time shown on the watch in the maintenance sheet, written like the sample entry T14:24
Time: T17:18
